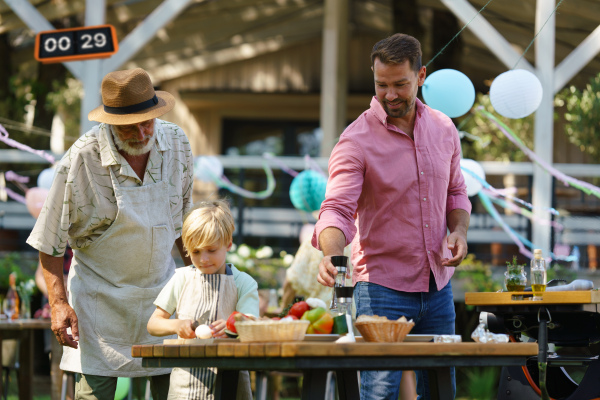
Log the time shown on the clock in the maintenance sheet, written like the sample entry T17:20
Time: T00:29
